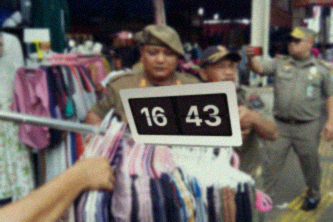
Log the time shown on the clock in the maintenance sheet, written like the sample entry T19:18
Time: T16:43
